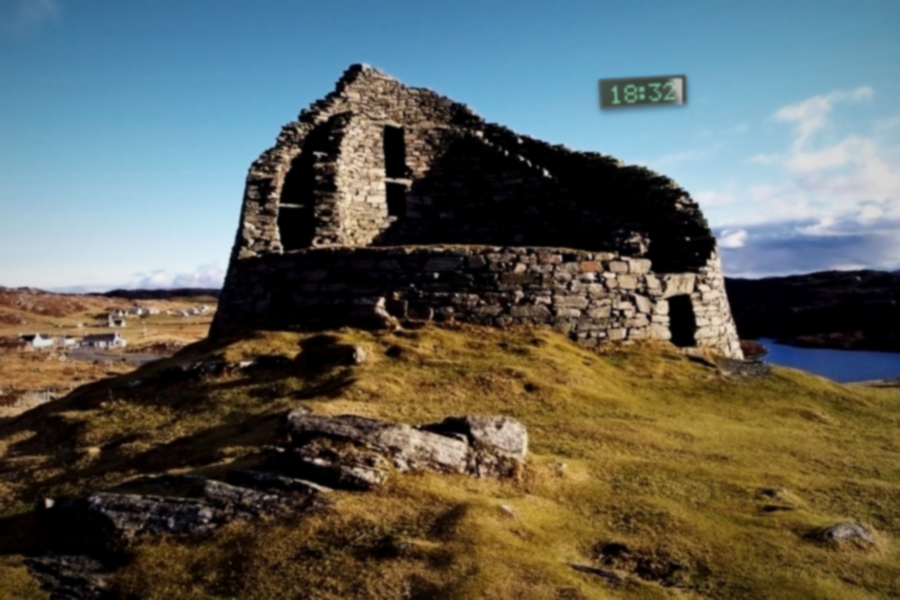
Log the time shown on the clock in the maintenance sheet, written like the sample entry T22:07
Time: T18:32
